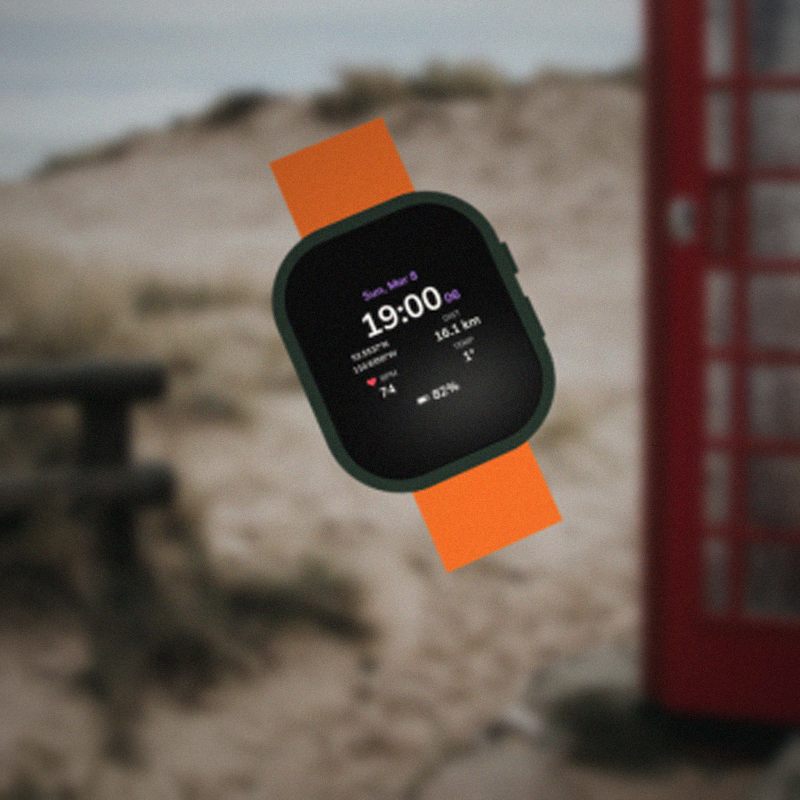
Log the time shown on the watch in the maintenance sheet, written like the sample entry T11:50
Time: T19:00
